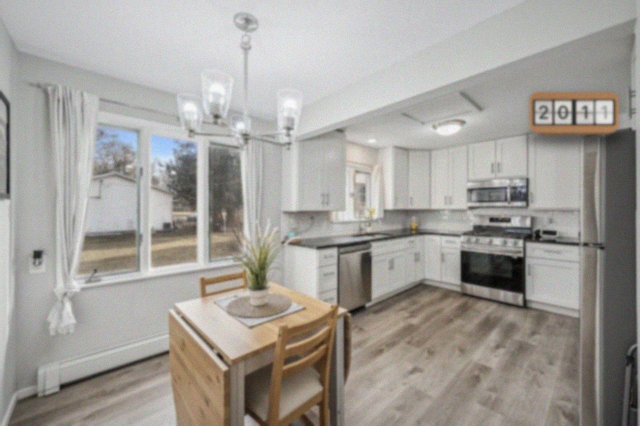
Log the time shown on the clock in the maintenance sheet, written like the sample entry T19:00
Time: T20:11
